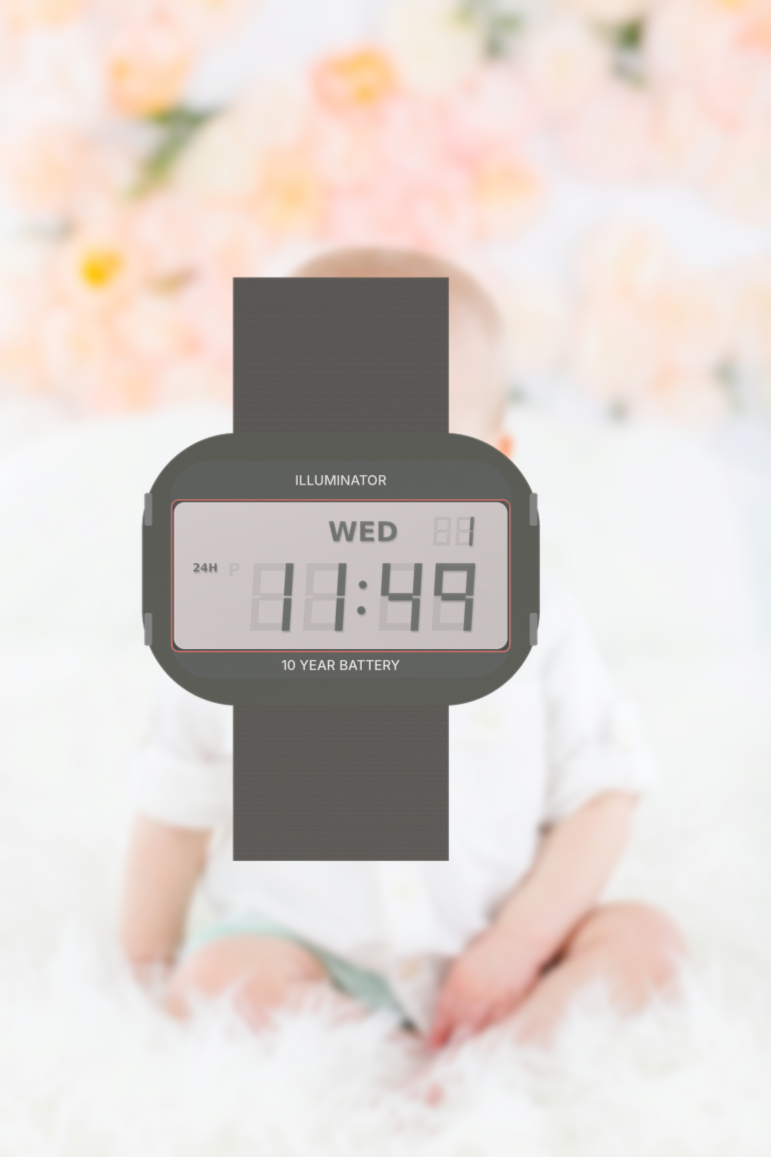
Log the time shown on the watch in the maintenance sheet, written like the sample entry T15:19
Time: T11:49
